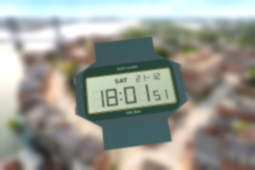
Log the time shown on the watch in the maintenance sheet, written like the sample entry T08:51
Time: T18:01
